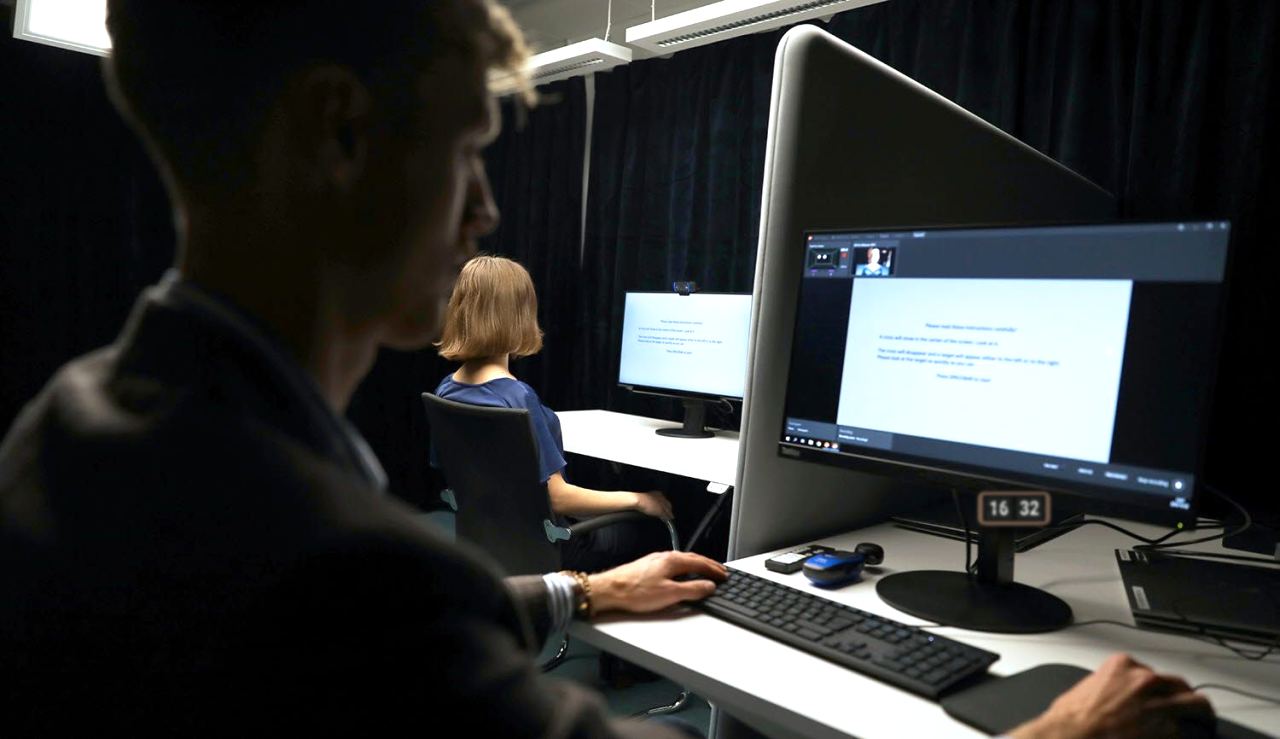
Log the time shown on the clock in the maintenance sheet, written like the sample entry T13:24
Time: T16:32
